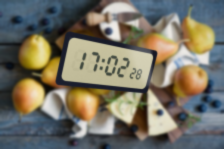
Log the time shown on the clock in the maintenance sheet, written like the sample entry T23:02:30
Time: T17:02:28
